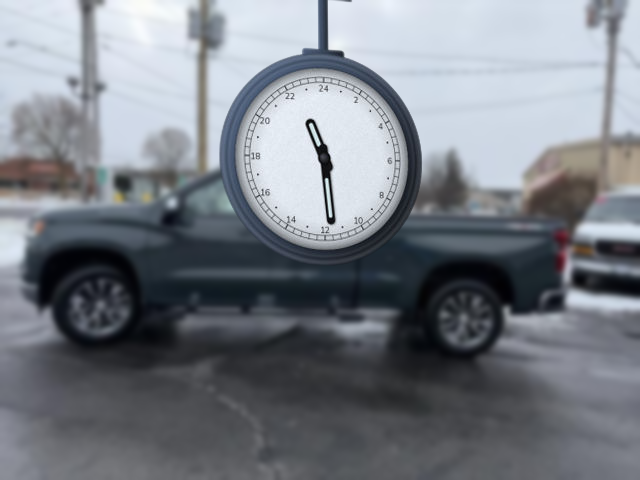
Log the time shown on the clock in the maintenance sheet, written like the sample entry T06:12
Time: T22:29
